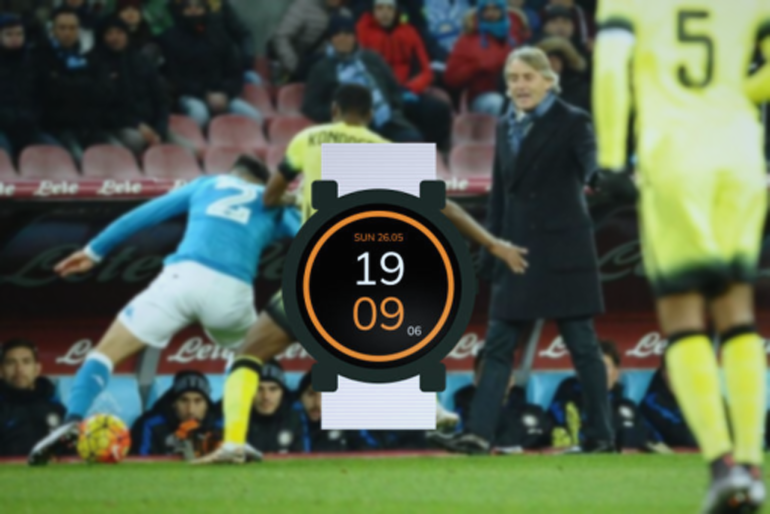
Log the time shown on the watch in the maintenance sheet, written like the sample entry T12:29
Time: T19:09
